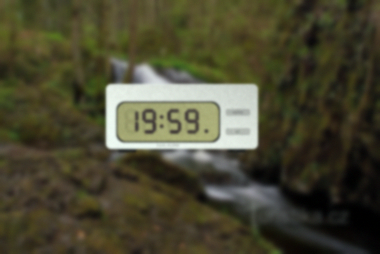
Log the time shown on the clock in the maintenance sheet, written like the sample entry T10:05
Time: T19:59
